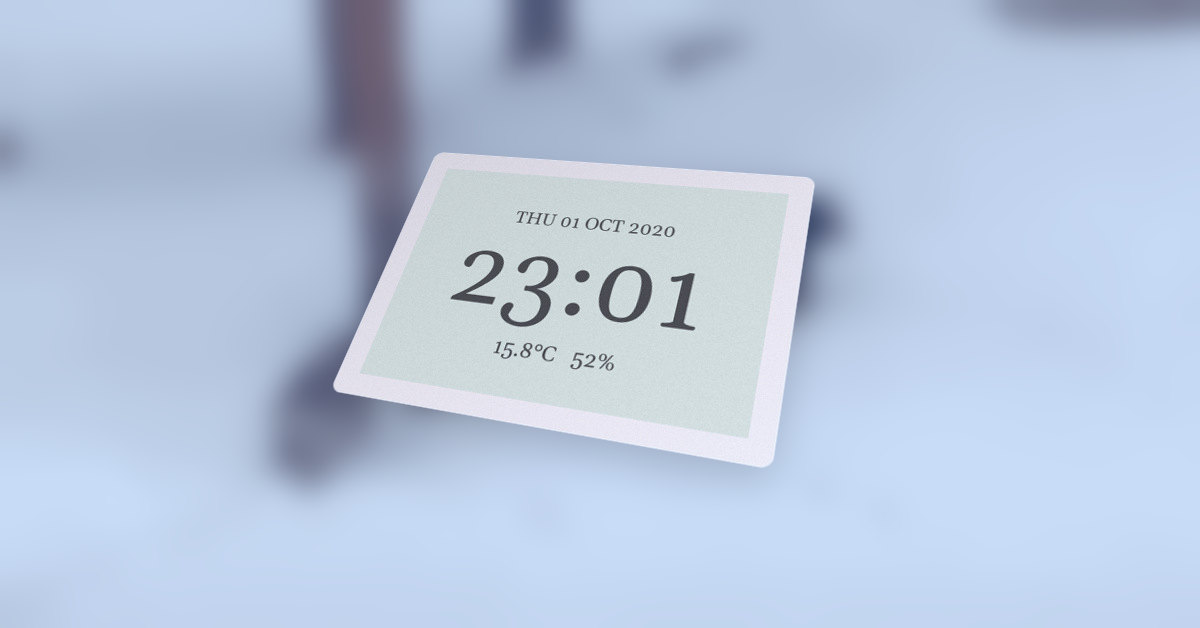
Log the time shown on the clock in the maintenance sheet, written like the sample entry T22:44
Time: T23:01
